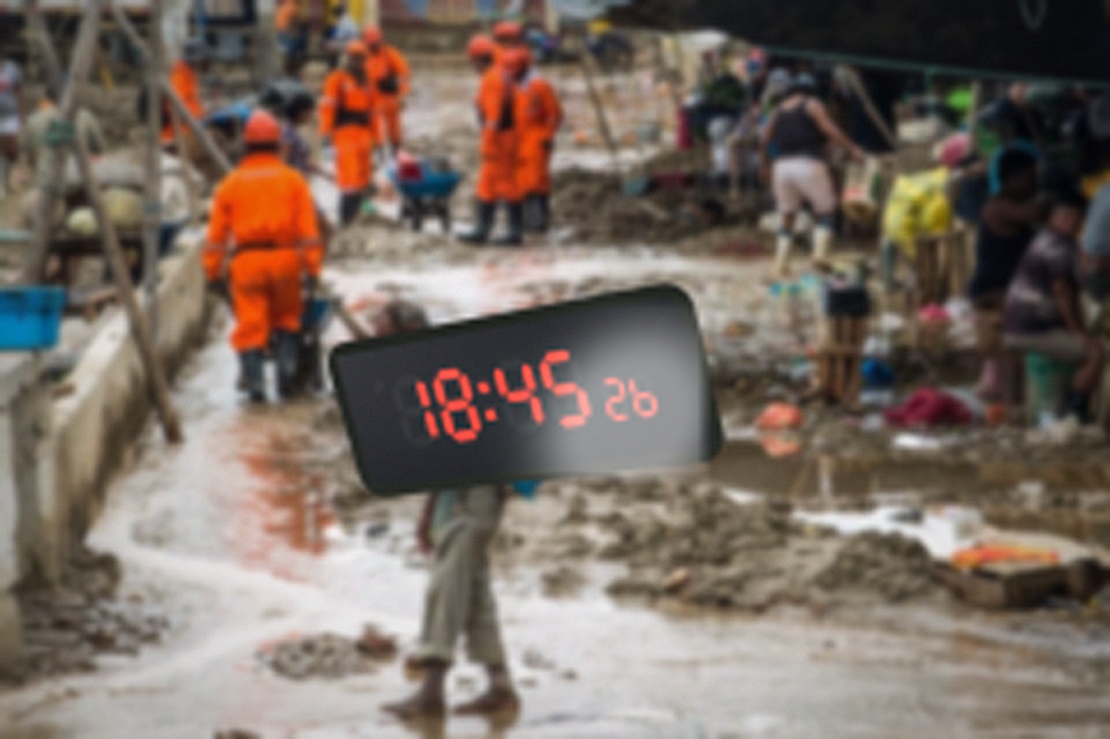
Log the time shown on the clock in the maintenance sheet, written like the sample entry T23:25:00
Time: T18:45:26
